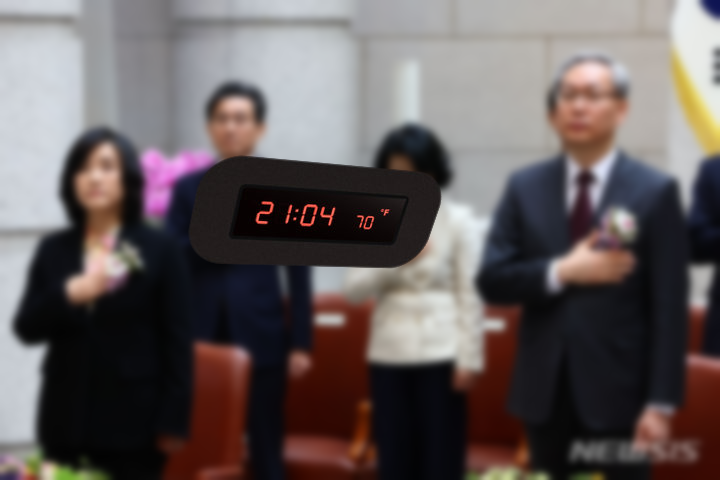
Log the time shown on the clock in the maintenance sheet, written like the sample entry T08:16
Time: T21:04
